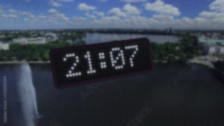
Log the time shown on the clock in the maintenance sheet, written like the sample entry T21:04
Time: T21:07
